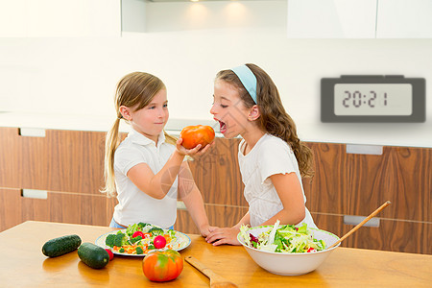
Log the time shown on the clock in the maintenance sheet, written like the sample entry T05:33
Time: T20:21
